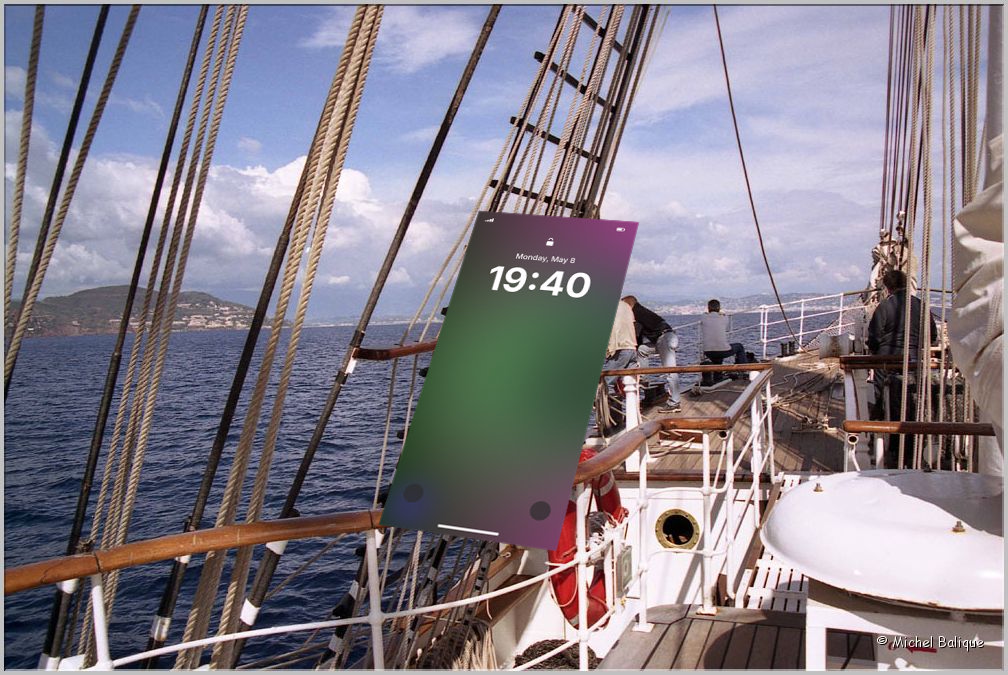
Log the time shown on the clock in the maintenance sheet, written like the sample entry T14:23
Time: T19:40
